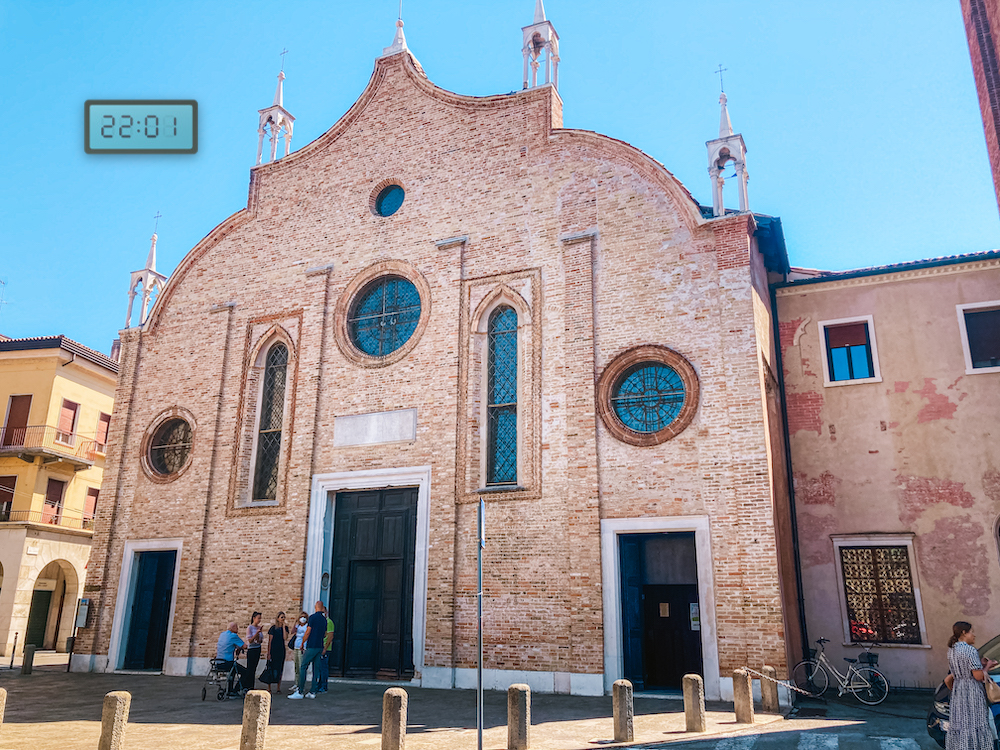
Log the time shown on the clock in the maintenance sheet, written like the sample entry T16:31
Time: T22:01
